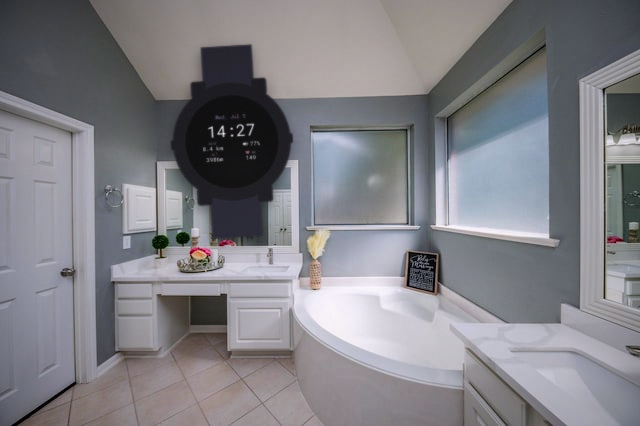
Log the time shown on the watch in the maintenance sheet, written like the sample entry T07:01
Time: T14:27
